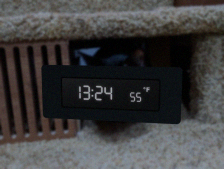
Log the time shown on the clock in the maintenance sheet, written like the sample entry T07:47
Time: T13:24
